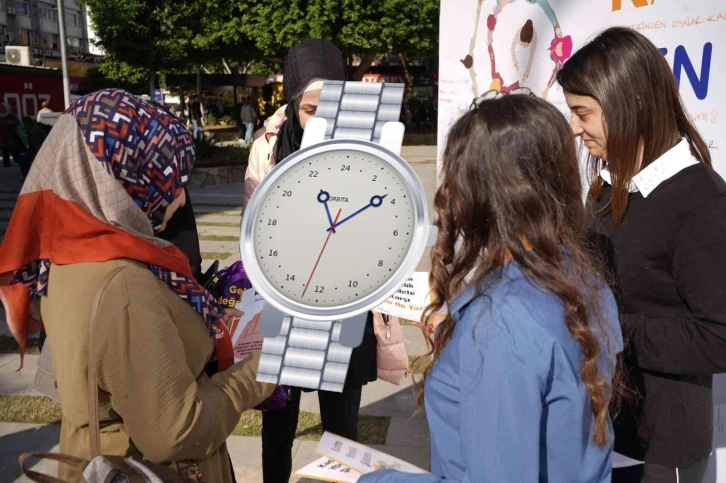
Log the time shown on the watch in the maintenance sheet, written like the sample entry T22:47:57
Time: T22:08:32
